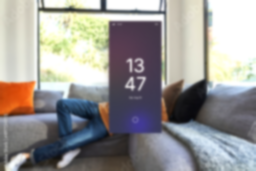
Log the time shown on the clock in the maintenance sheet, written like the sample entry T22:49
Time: T13:47
